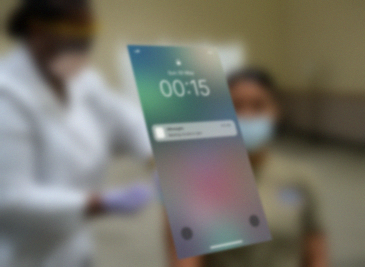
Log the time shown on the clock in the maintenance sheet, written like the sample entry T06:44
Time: T00:15
